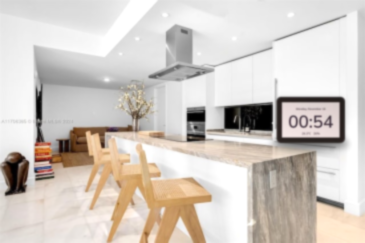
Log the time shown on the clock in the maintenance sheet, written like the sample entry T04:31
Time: T00:54
